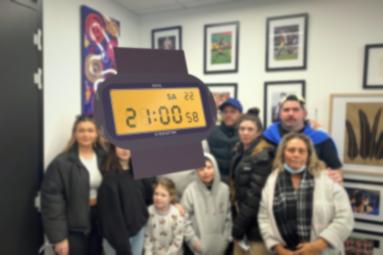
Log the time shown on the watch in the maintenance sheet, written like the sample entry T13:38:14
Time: T21:00:58
